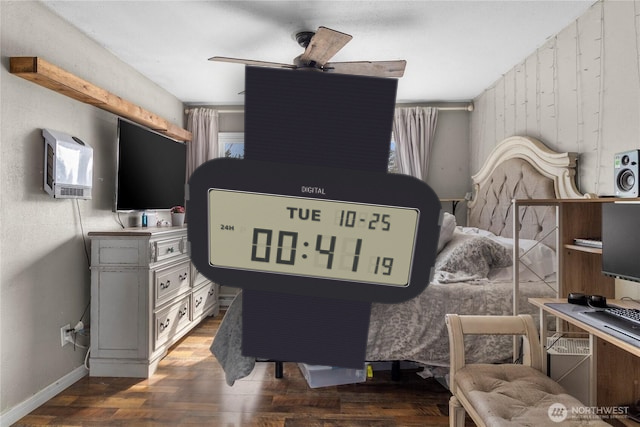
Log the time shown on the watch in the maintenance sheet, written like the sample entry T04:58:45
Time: T00:41:19
